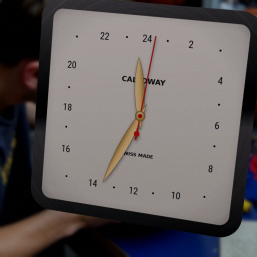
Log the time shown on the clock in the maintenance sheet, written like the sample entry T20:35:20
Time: T23:34:01
